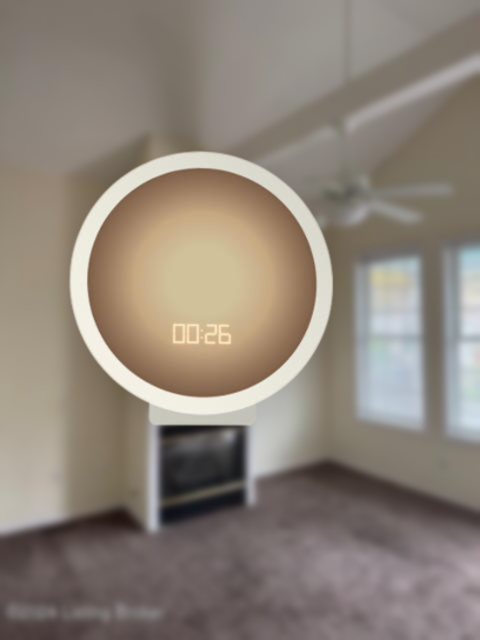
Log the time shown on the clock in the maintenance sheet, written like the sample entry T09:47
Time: T00:26
